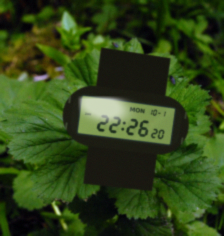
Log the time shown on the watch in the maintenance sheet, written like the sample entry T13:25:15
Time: T22:26:20
